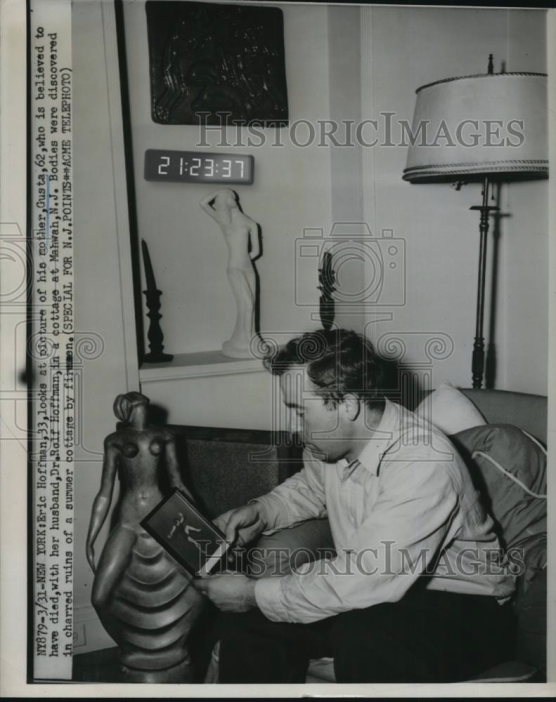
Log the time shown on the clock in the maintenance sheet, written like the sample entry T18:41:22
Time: T21:23:37
